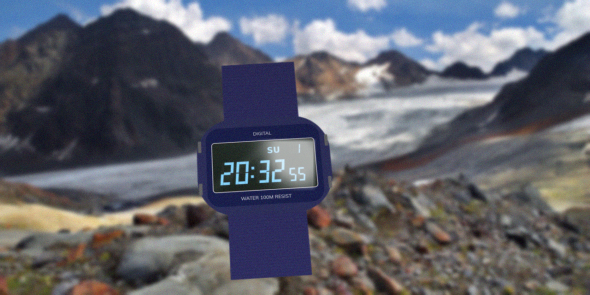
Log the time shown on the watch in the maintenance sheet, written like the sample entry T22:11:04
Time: T20:32:55
